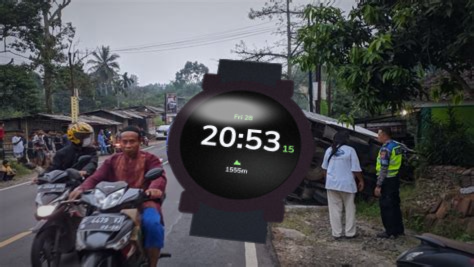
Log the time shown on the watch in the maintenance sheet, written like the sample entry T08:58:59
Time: T20:53:15
